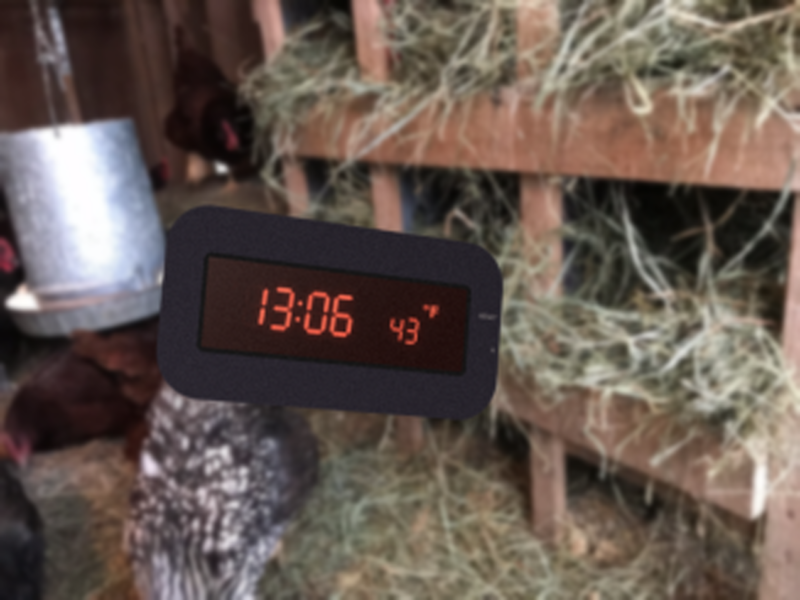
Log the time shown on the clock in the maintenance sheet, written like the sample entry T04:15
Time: T13:06
